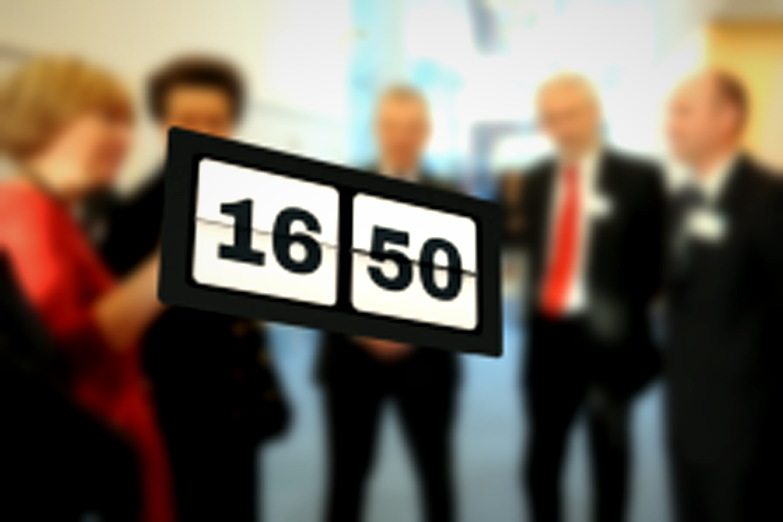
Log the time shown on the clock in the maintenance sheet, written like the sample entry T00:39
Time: T16:50
